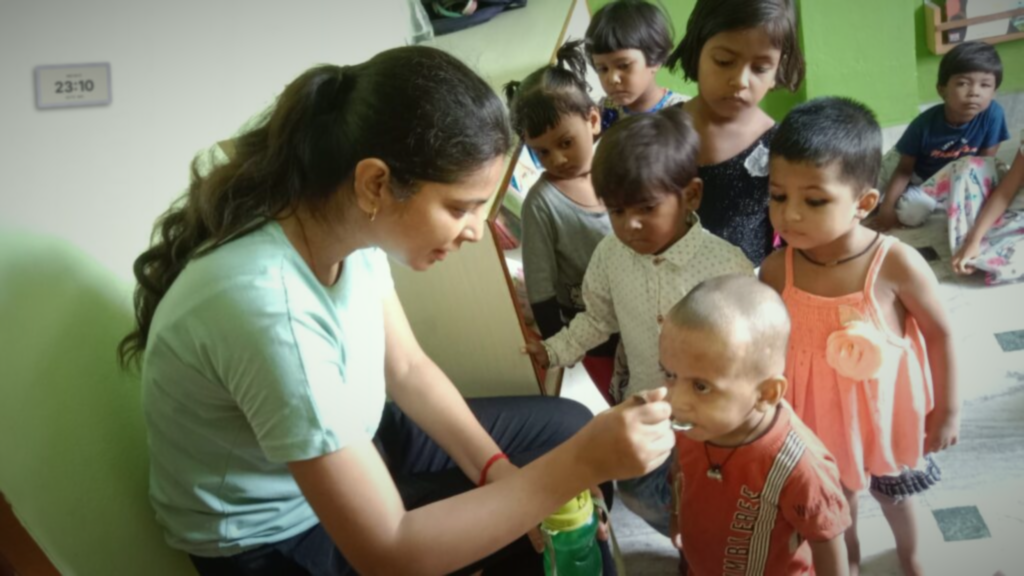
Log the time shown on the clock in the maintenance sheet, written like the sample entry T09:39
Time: T23:10
